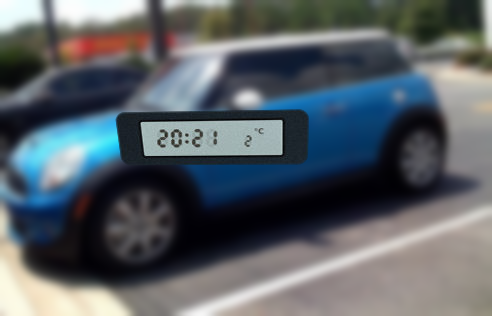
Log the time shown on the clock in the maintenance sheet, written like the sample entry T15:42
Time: T20:21
